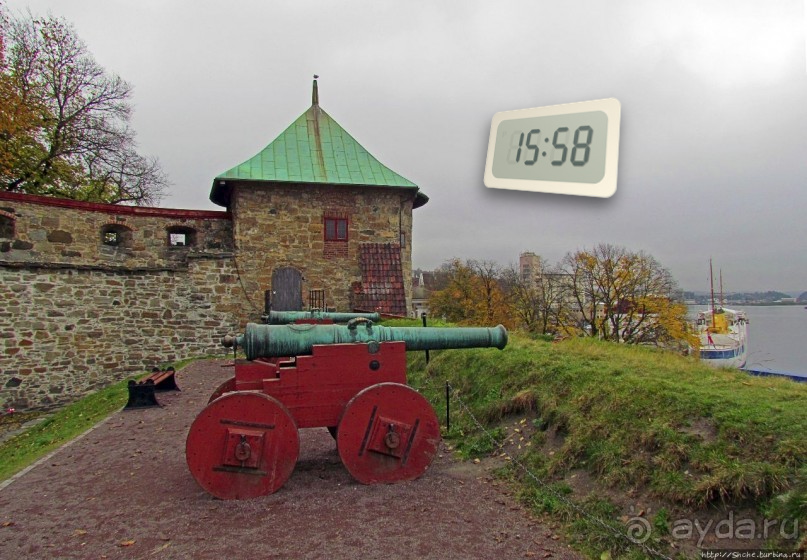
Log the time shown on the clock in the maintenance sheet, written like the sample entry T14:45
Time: T15:58
